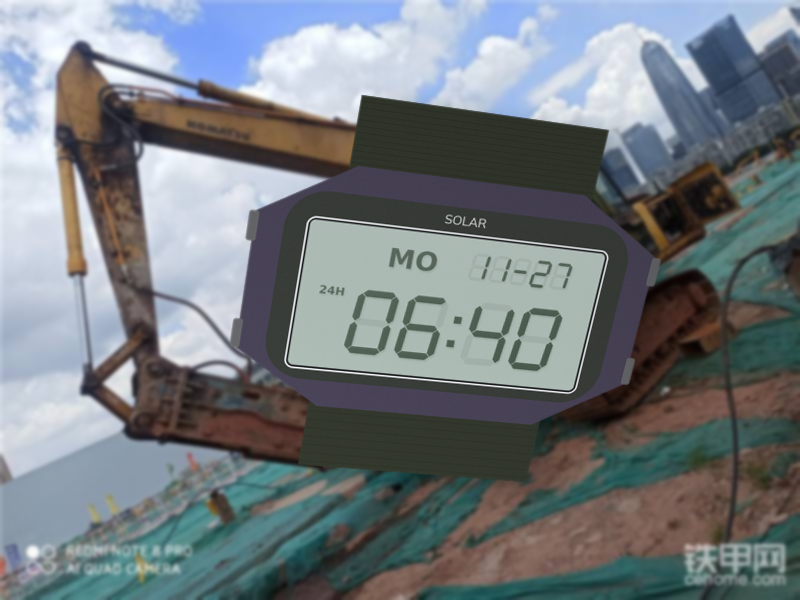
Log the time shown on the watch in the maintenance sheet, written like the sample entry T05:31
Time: T06:40
